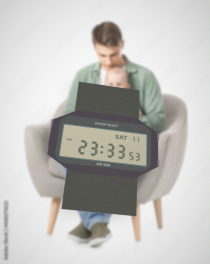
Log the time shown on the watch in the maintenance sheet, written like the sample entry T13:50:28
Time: T23:33:53
